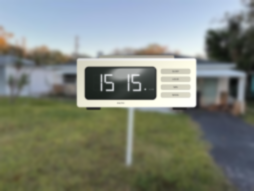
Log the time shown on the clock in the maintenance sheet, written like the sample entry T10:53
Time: T15:15
